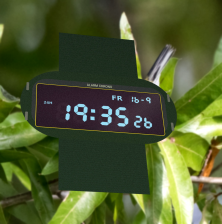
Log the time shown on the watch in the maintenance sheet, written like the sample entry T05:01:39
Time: T19:35:26
